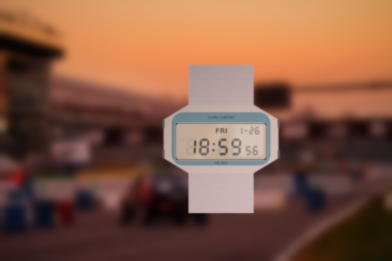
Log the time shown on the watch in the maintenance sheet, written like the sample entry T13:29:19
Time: T18:59:56
